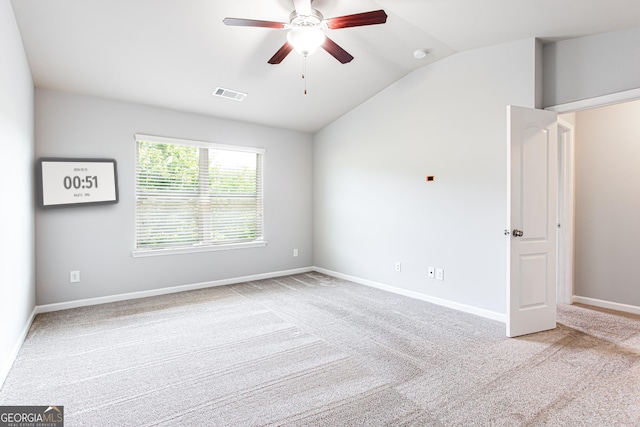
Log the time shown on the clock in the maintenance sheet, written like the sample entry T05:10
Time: T00:51
